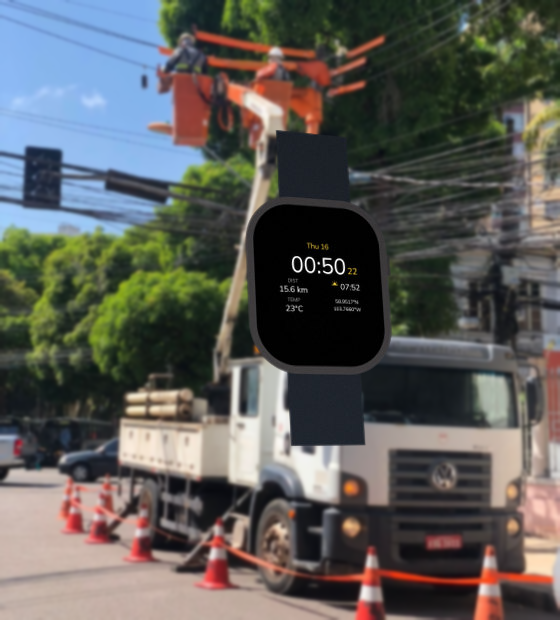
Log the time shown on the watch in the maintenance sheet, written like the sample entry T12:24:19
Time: T00:50:22
